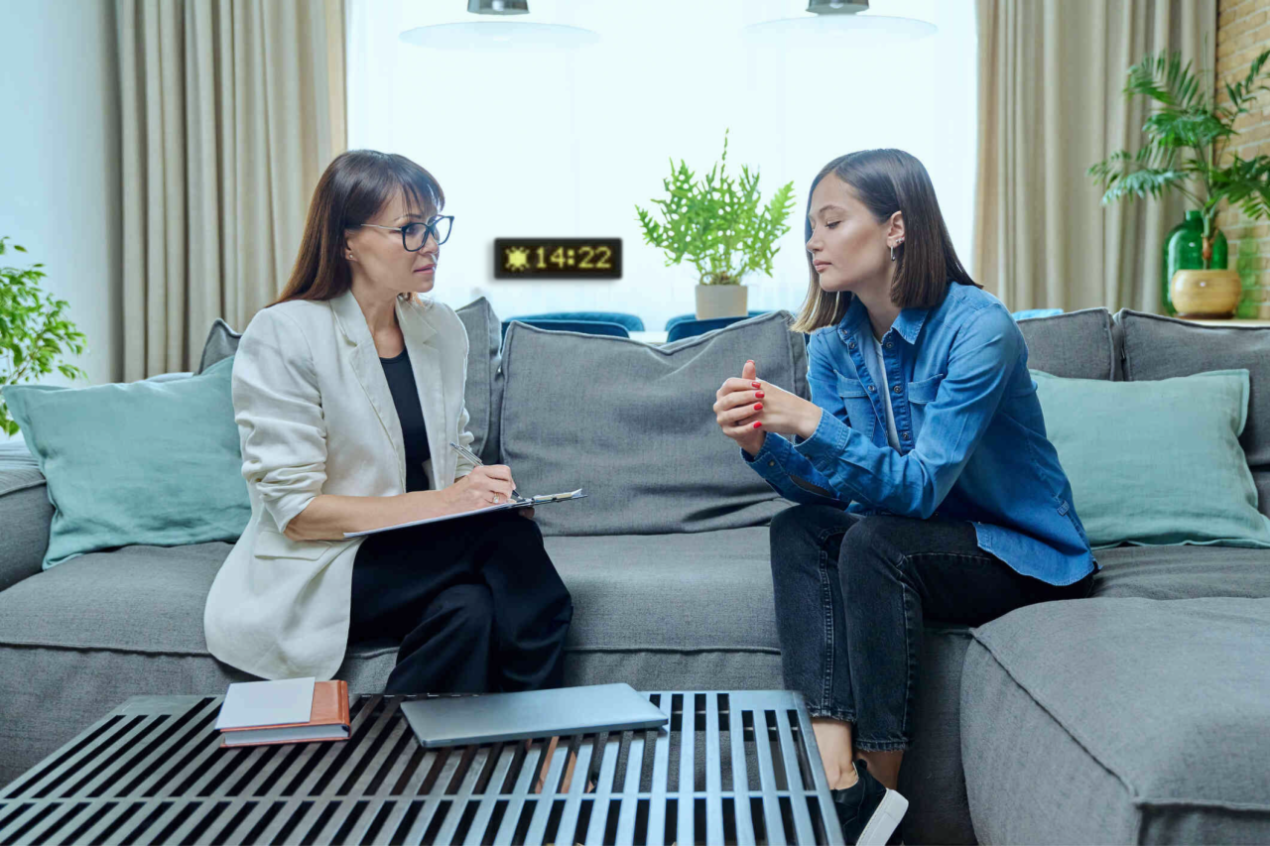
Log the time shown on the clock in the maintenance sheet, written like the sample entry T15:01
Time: T14:22
